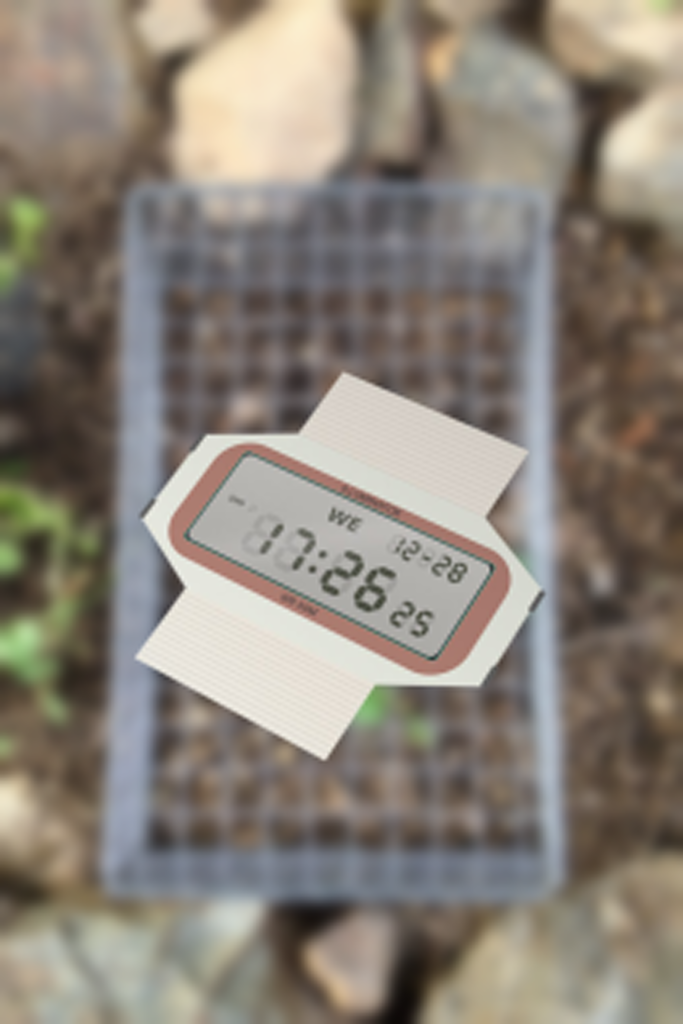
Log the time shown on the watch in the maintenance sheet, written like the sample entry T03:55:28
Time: T17:26:25
